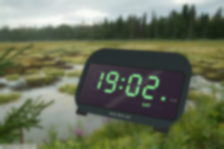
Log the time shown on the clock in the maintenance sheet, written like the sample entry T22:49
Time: T19:02
